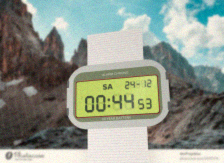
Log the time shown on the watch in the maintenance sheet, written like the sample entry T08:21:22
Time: T00:44:53
